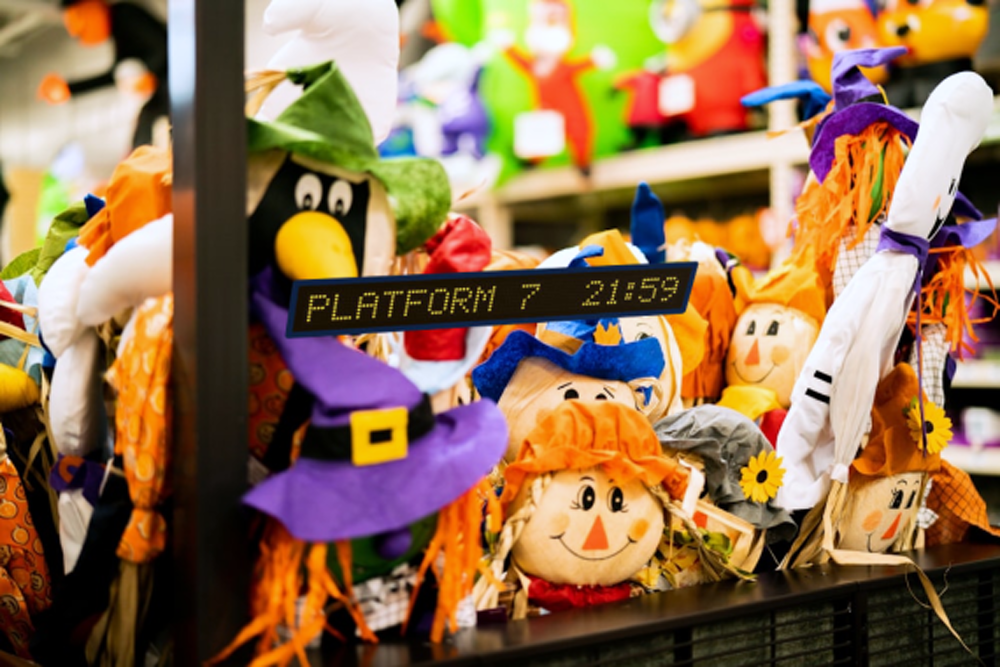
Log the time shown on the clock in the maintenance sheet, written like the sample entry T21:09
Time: T21:59
